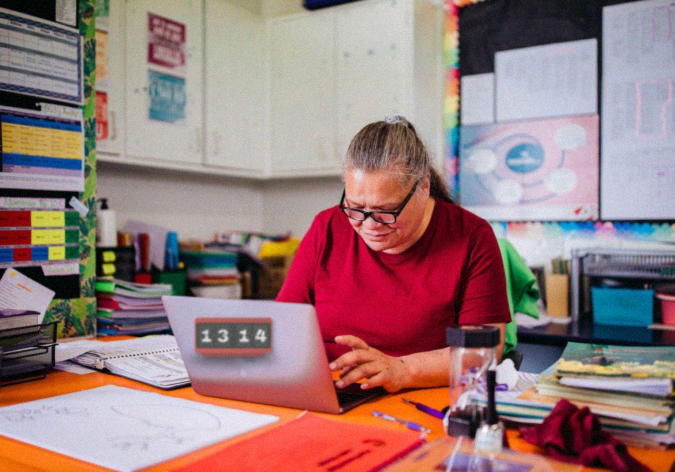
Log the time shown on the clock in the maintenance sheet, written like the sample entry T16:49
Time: T13:14
